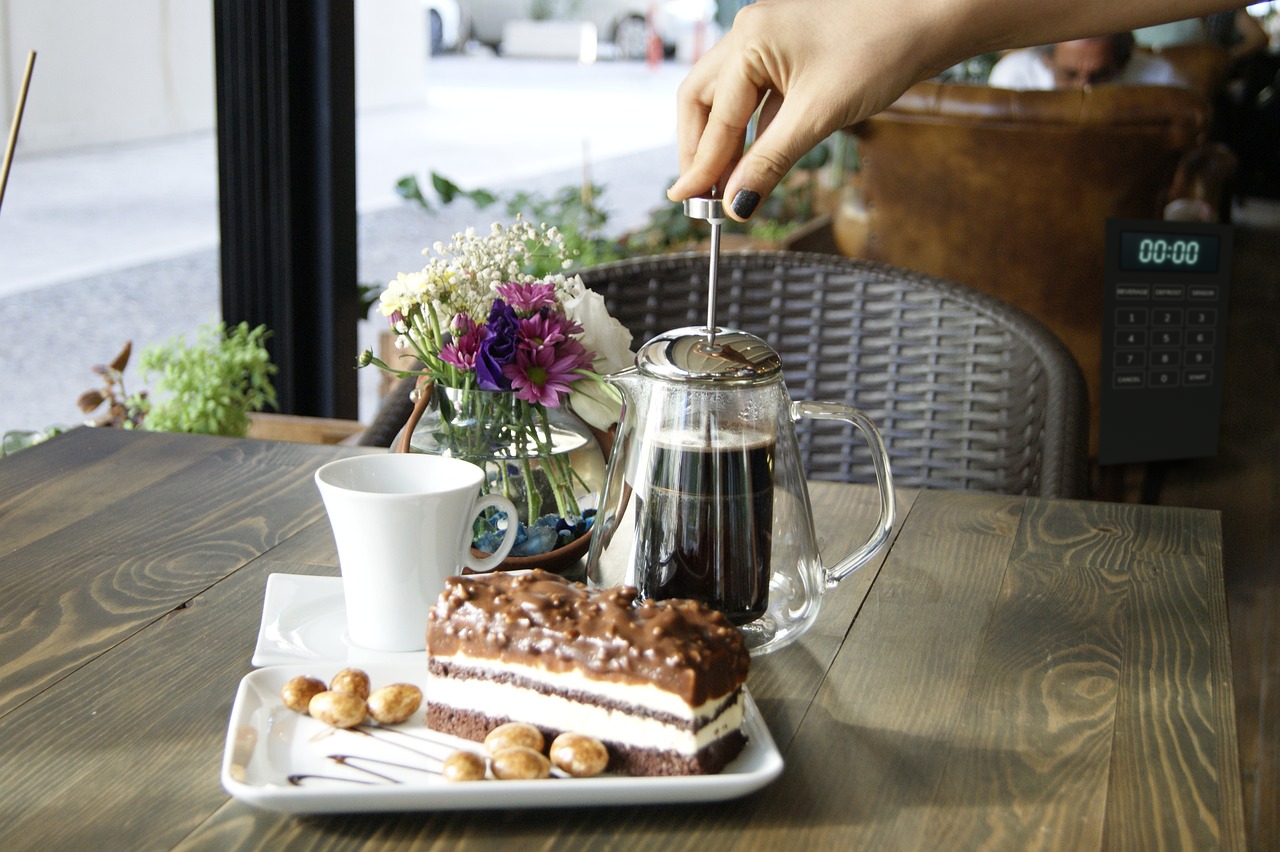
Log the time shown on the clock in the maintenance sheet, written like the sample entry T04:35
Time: T00:00
